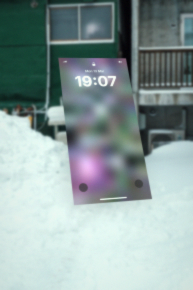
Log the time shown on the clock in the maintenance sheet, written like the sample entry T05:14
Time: T19:07
